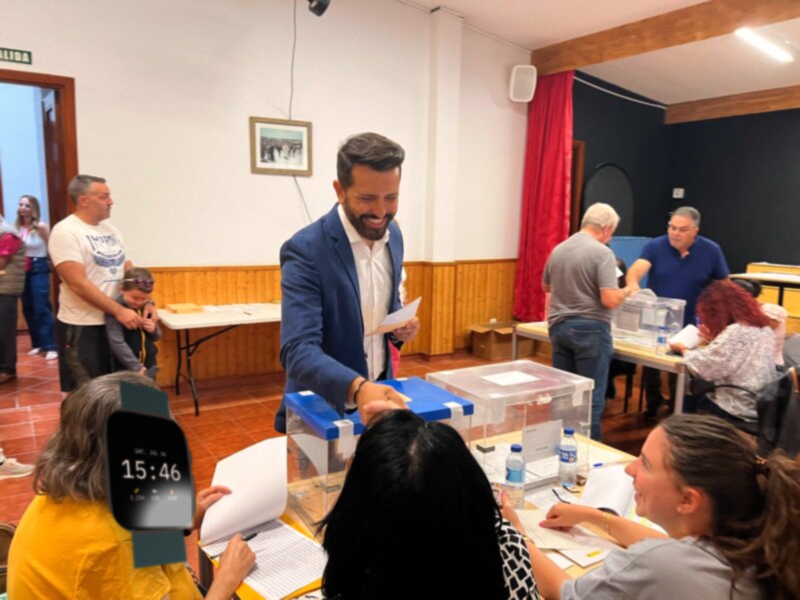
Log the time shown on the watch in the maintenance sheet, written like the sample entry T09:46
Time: T15:46
